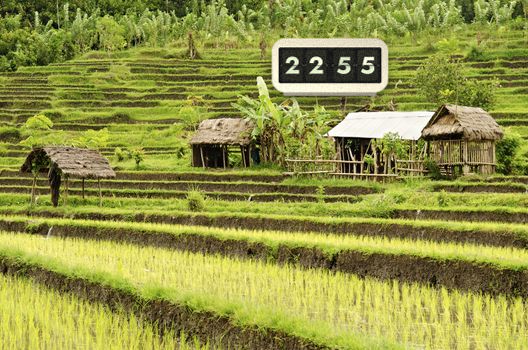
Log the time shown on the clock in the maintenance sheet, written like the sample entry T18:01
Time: T22:55
